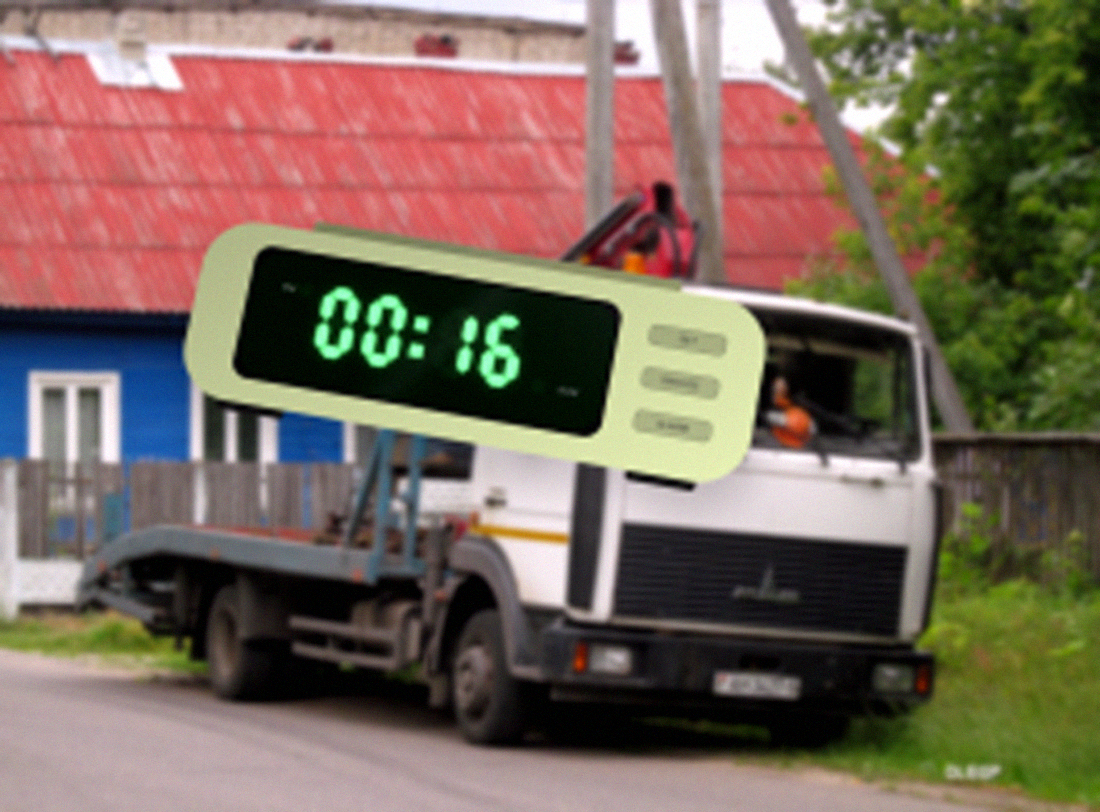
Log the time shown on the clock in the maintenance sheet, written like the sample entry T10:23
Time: T00:16
